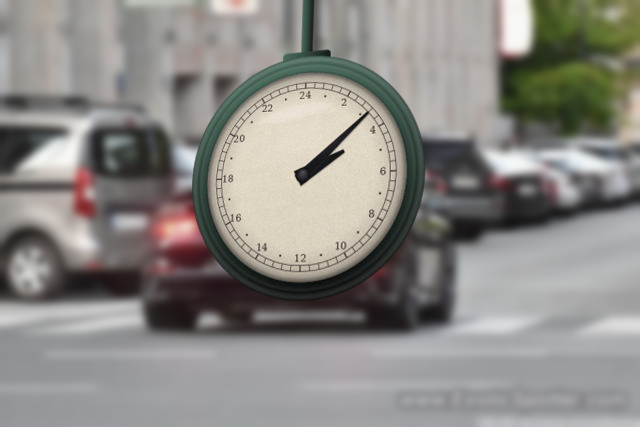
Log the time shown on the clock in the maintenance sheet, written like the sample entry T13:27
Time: T04:08
